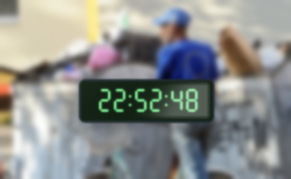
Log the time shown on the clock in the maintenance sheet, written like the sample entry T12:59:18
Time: T22:52:48
